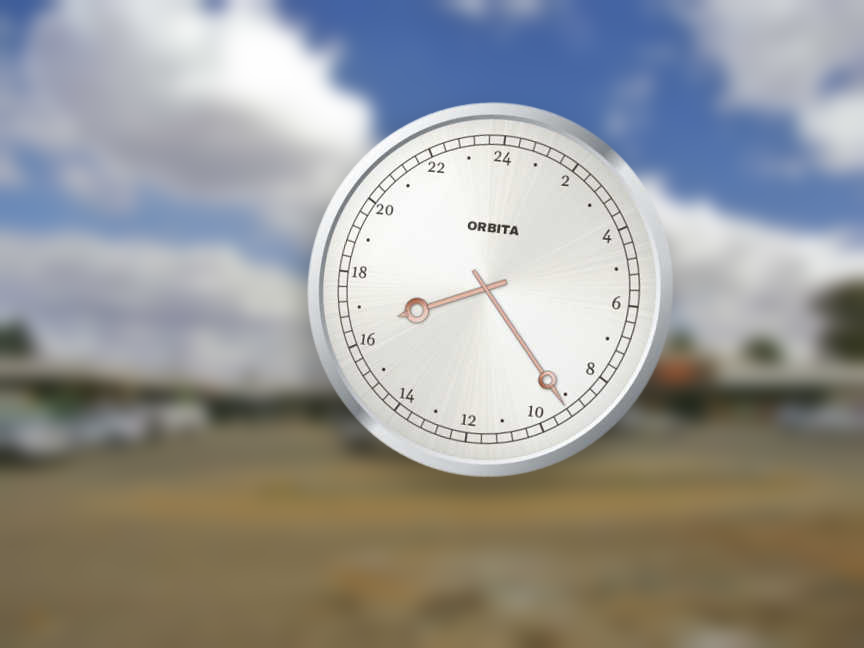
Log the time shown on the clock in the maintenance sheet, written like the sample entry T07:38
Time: T16:23
